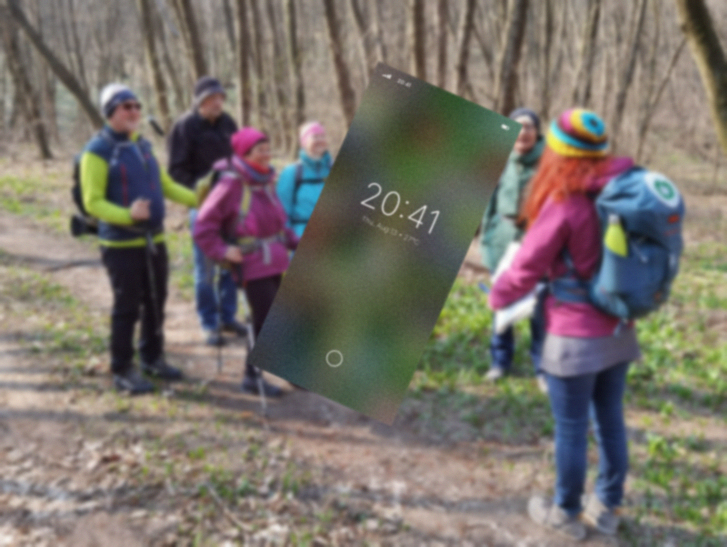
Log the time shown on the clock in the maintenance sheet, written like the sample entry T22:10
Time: T20:41
